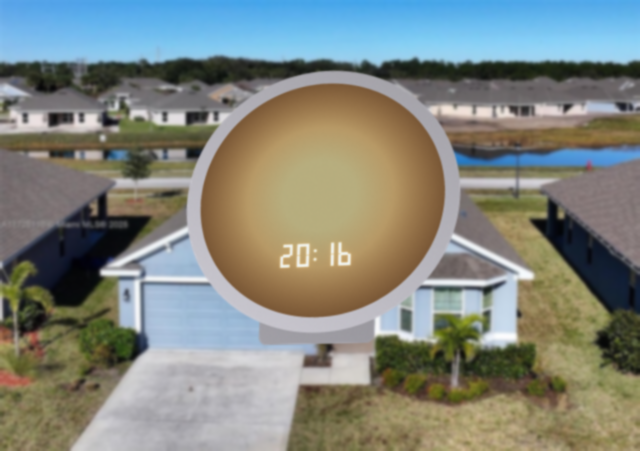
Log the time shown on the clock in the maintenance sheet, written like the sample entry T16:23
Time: T20:16
